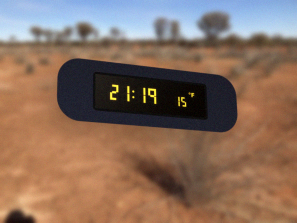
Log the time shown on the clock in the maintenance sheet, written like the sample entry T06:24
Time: T21:19
